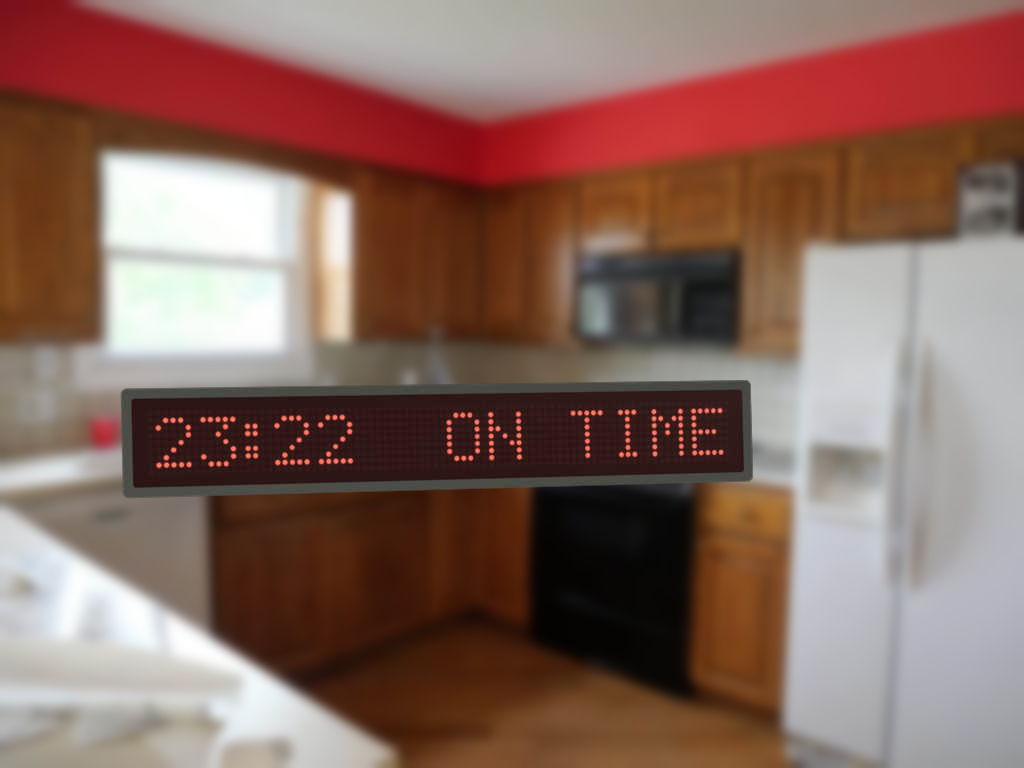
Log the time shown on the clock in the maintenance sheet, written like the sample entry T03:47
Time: T23:22
